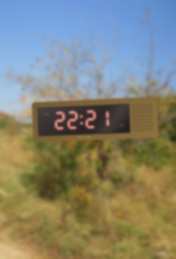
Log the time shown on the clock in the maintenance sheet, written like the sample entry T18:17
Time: T22:21
